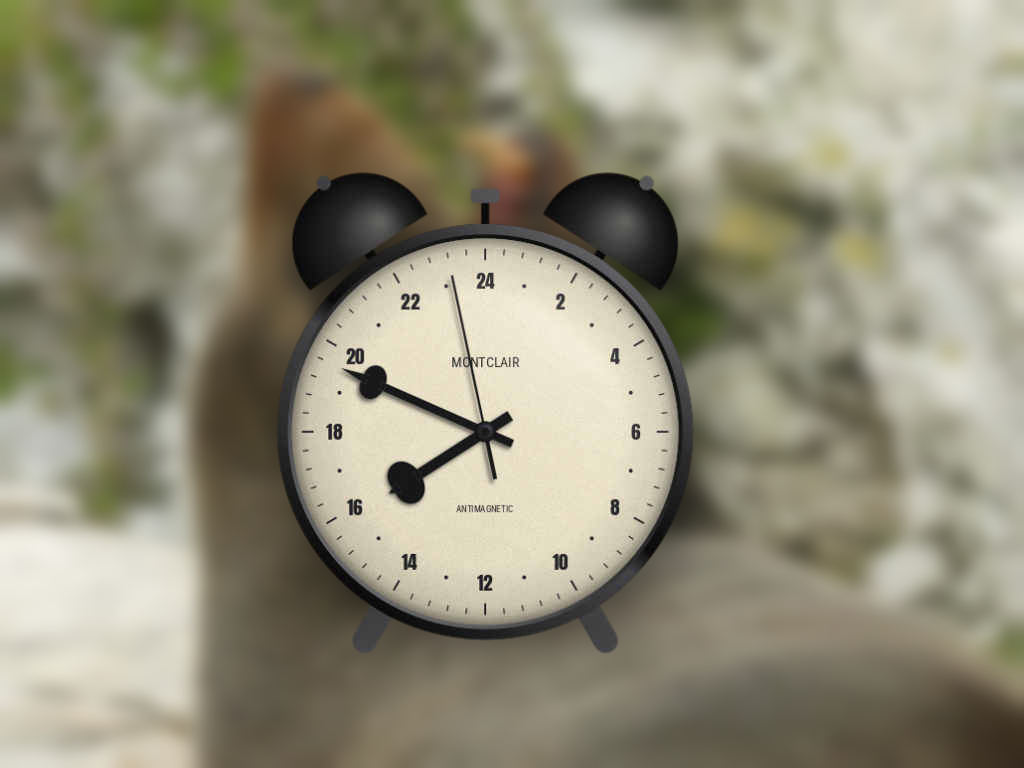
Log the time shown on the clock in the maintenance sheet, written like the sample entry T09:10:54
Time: T15:48:58
